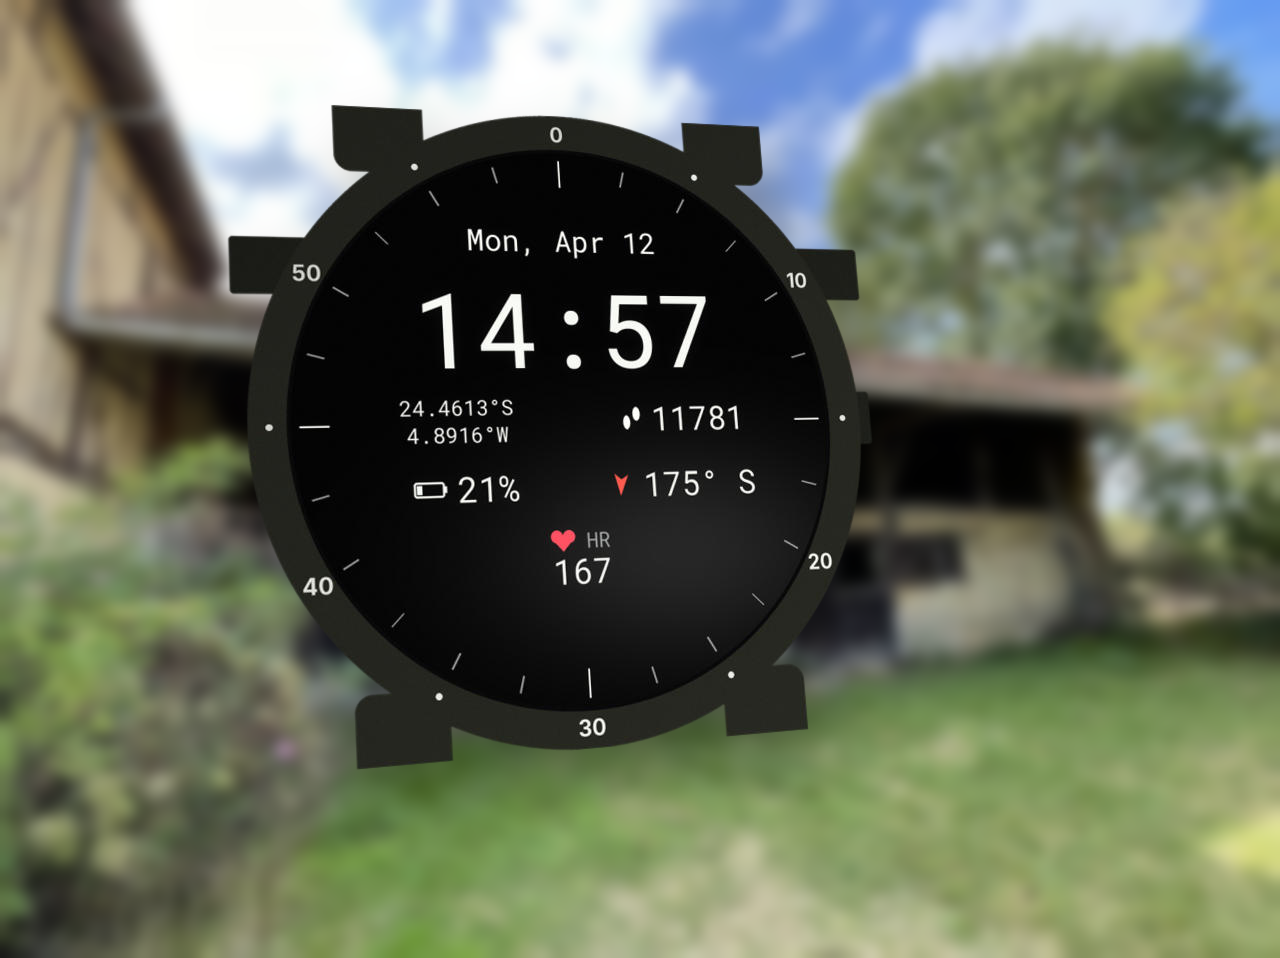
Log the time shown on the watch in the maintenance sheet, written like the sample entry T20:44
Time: T14:57
